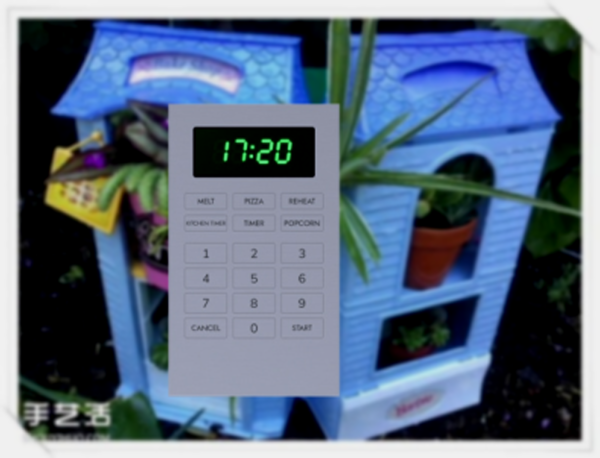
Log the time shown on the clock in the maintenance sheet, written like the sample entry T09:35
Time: T17:20
